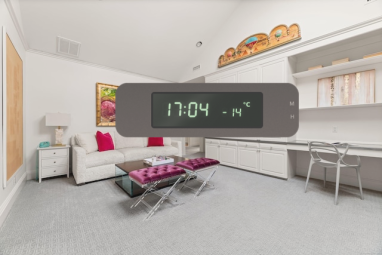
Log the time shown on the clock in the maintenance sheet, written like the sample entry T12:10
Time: T17:04
